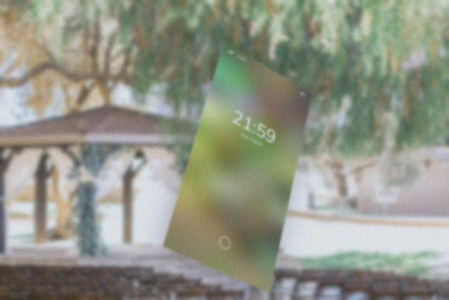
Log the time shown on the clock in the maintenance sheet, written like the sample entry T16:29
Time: T21:59
